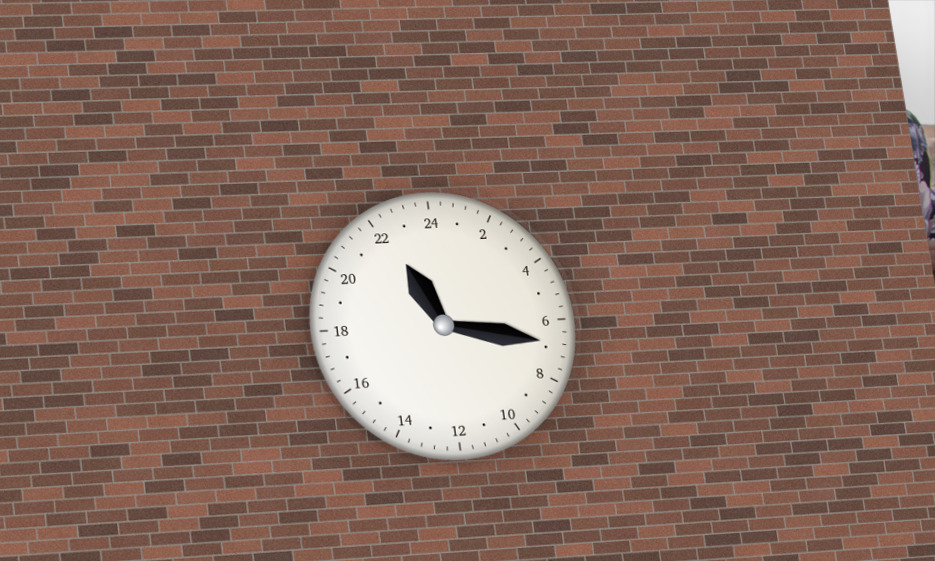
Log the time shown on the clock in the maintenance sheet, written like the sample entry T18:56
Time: T22:17
